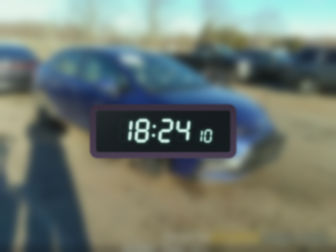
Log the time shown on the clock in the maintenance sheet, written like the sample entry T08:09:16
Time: T18:24:10
